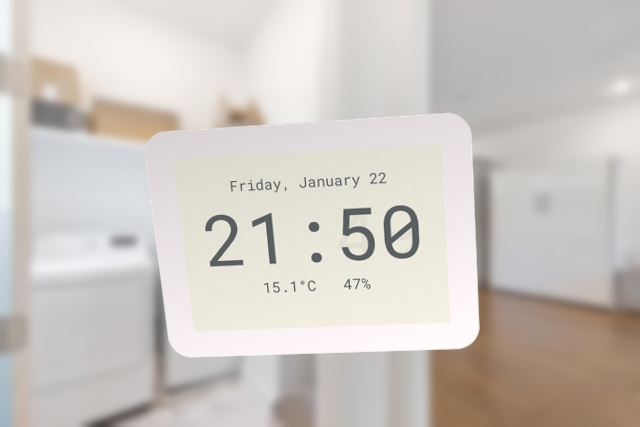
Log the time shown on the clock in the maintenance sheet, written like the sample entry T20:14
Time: T21:50
